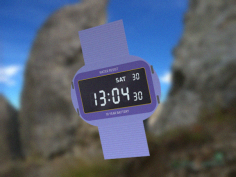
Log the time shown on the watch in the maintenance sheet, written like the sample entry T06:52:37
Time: T13:04:30
